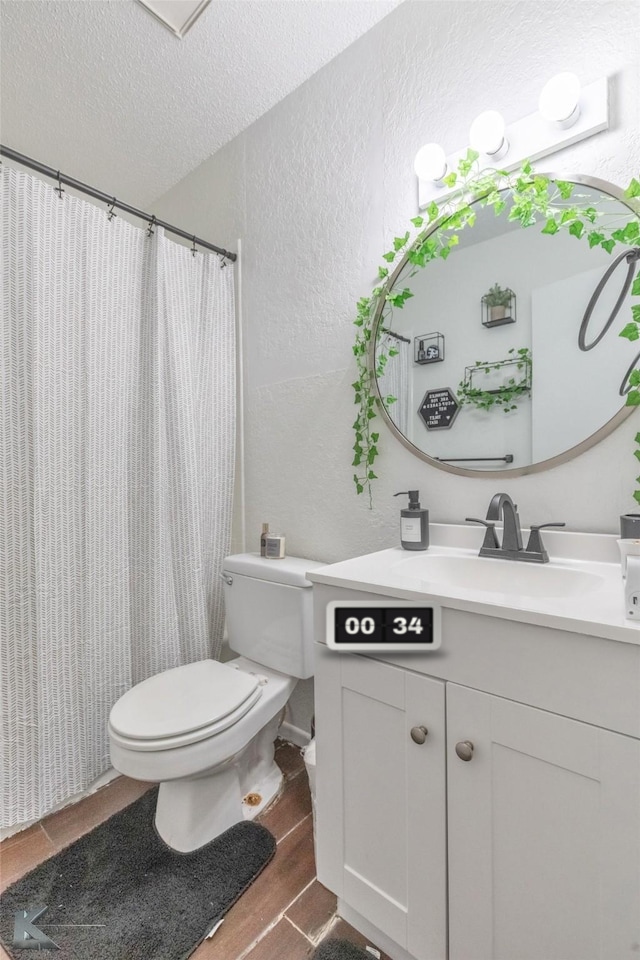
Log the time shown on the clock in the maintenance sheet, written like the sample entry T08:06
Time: T00:34
